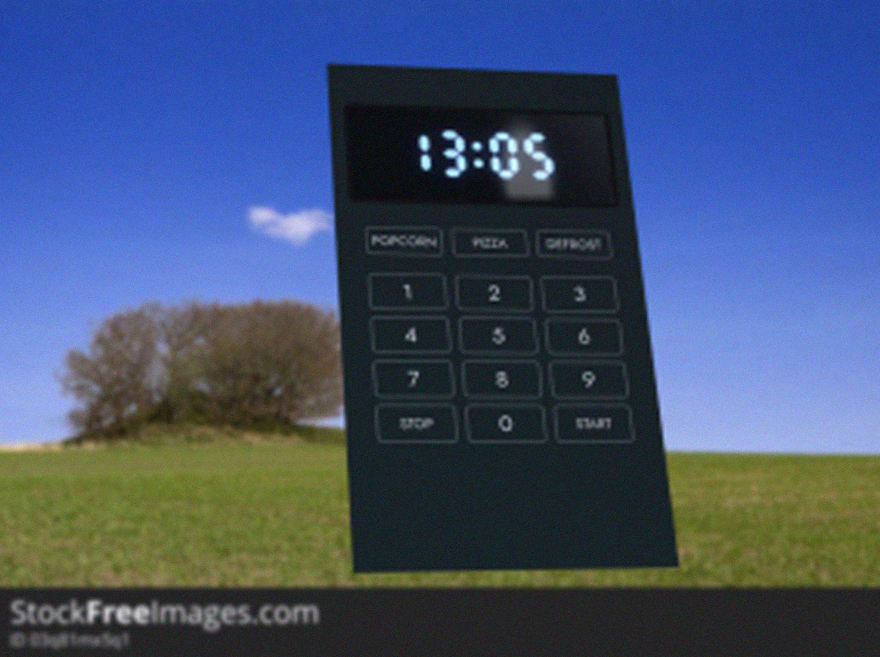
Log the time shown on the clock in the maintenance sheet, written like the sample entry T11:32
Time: T13:05
